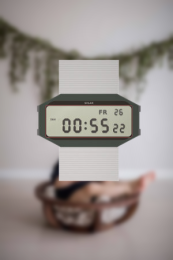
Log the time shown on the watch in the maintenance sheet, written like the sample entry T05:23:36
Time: T00:55:22
